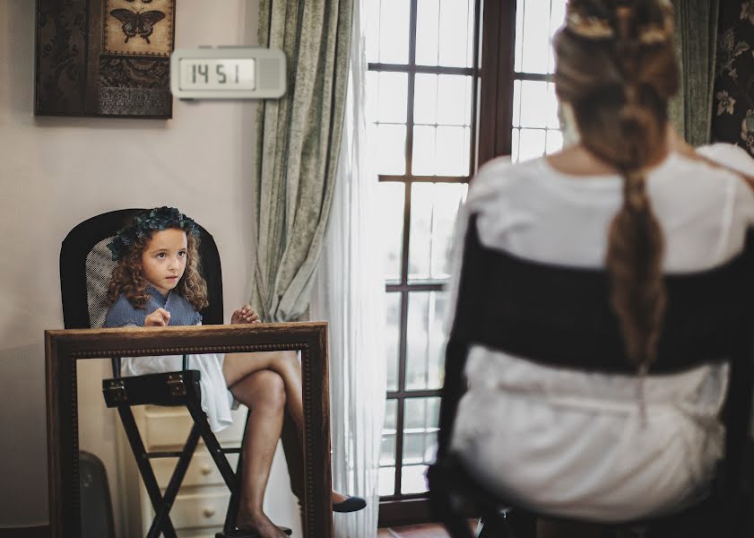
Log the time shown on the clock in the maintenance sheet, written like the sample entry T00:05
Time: T14:51
